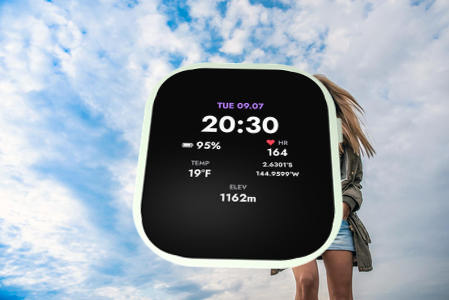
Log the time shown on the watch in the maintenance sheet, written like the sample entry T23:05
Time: T20:30
